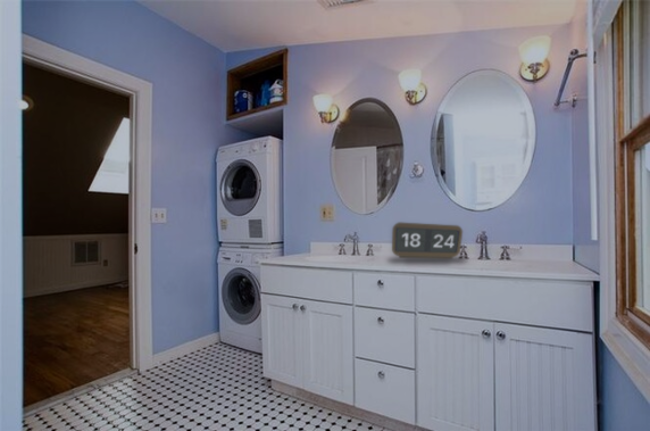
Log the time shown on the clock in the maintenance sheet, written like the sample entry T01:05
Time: T18:24
